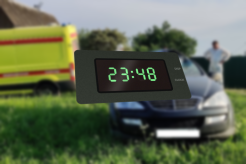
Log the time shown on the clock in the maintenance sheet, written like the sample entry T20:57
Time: T23:48
